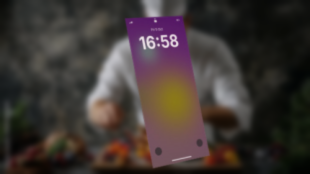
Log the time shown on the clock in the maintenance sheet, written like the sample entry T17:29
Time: T16:58
